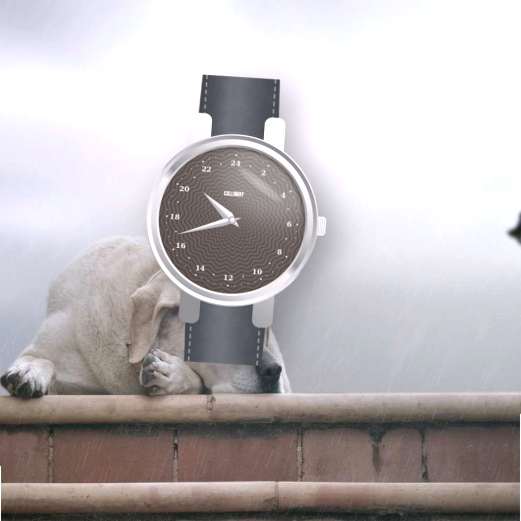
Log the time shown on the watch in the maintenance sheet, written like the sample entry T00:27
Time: T20:42
